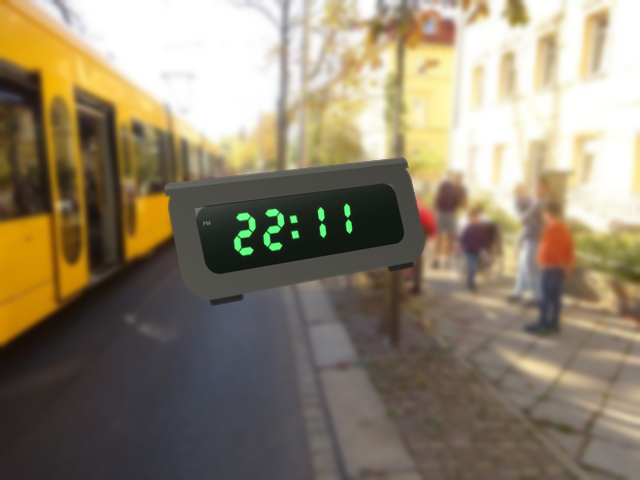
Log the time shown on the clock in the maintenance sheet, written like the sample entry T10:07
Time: T22:11
